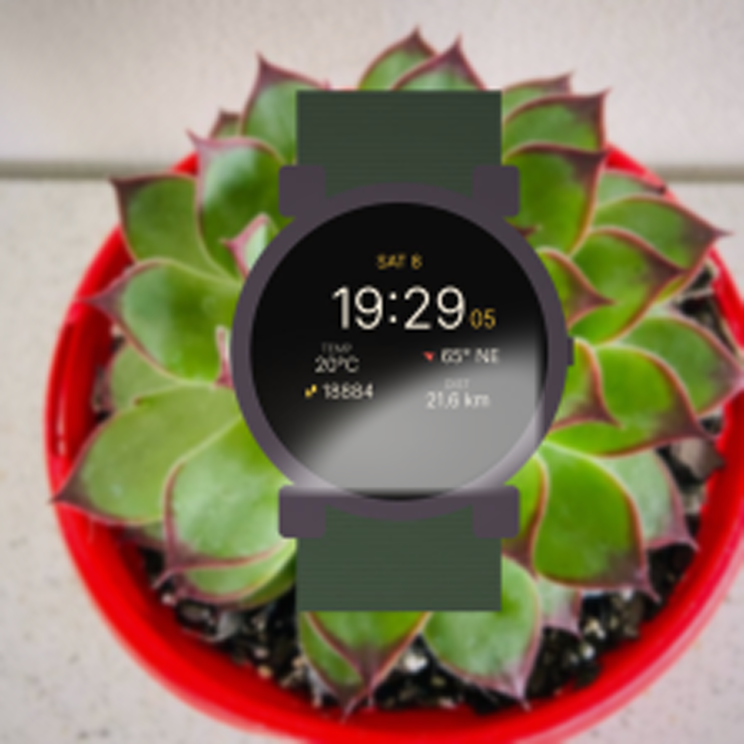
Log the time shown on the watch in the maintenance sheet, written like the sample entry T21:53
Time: T19:29
